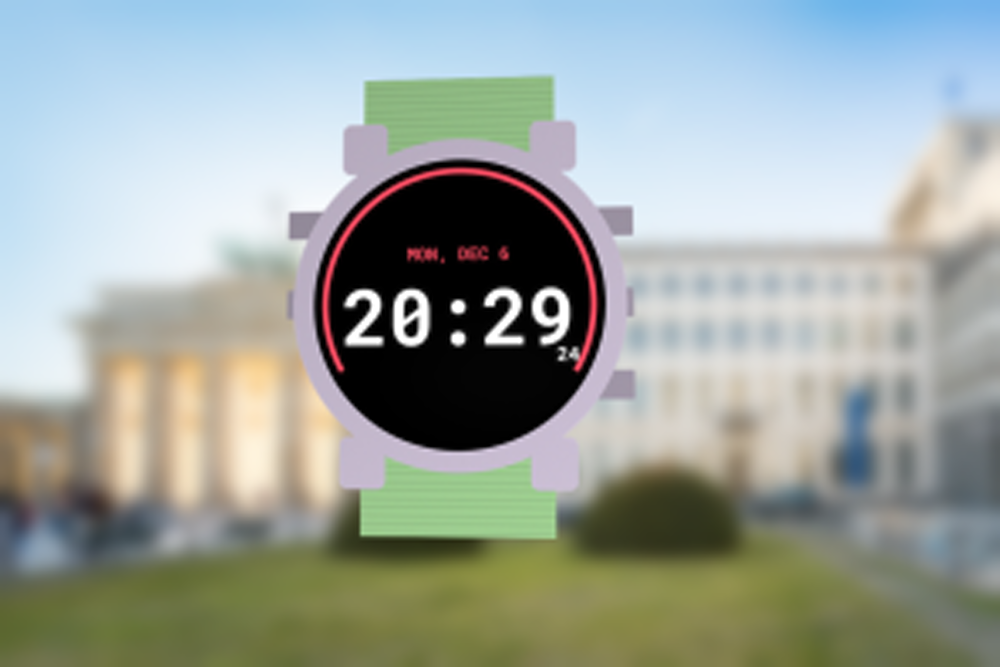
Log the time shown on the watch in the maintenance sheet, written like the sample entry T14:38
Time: T20:29
